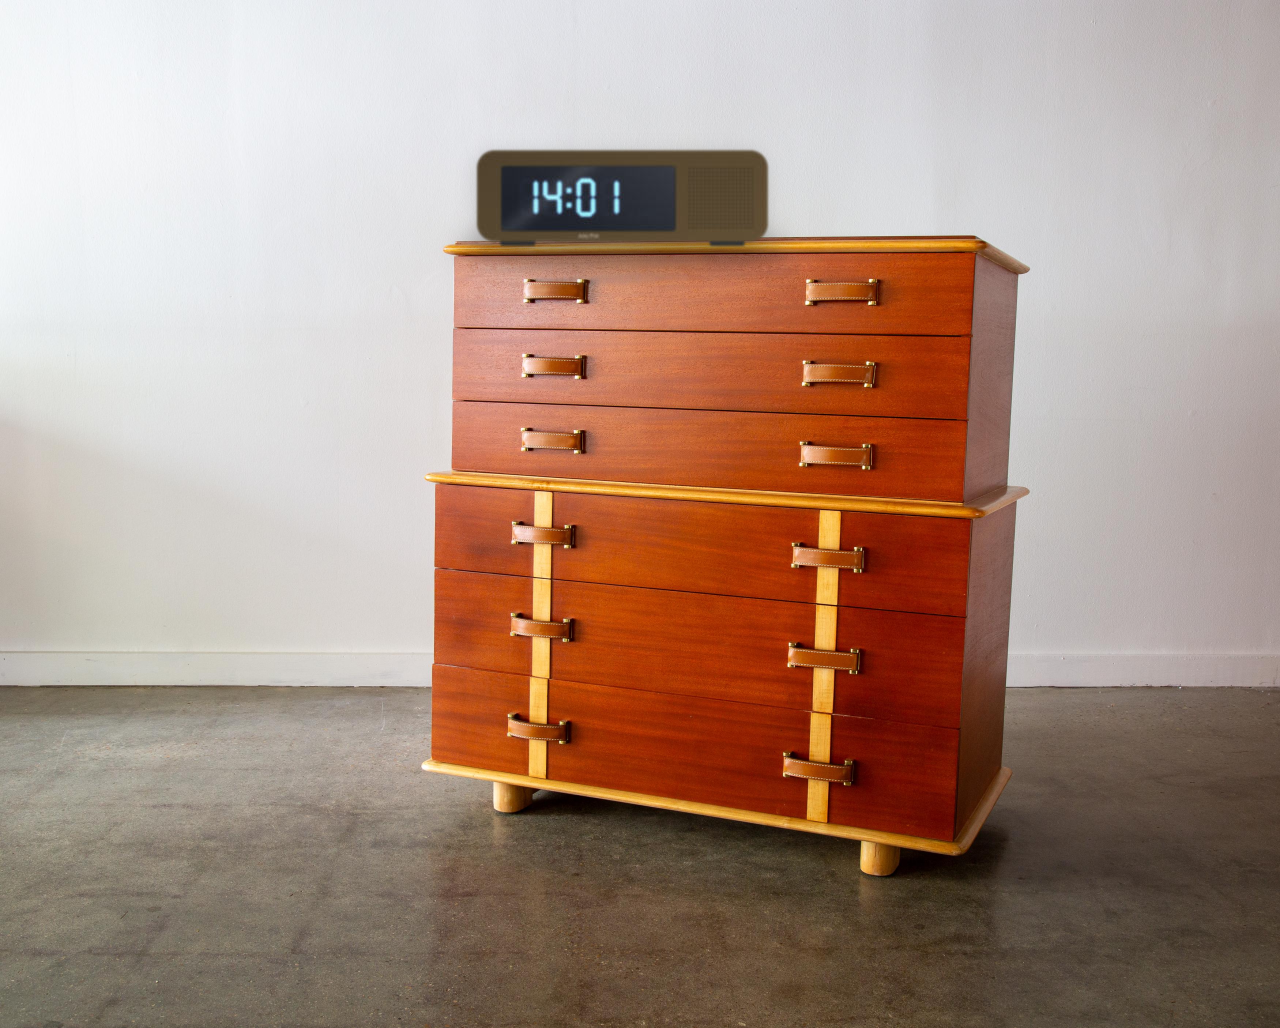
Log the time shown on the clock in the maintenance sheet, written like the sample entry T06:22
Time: T14:01
